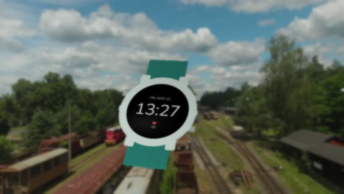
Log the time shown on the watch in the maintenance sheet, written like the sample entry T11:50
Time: T13:27
